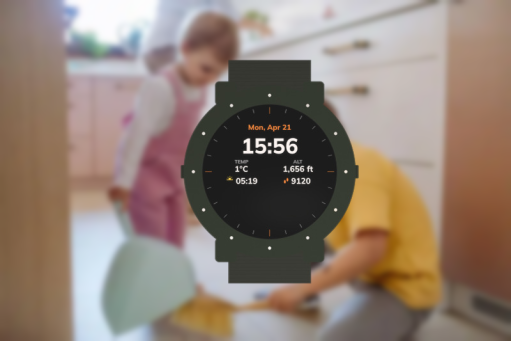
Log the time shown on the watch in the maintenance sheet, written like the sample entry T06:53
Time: T15:56
